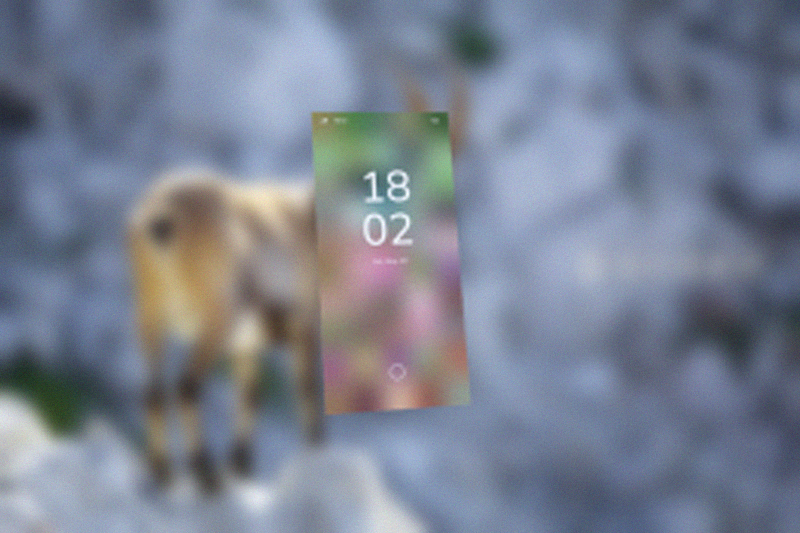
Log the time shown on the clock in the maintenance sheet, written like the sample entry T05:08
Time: T18:02
